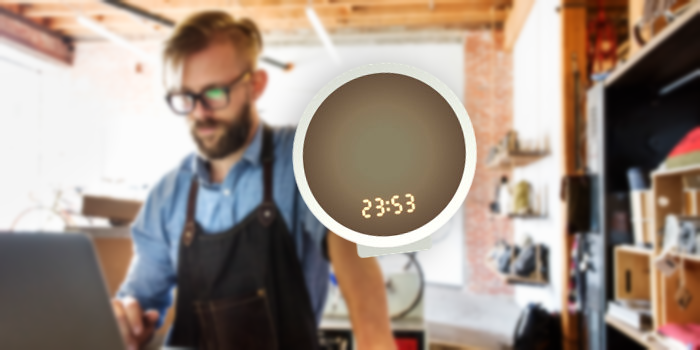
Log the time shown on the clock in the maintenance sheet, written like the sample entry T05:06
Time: T23:53
